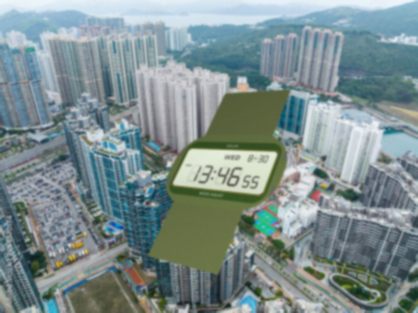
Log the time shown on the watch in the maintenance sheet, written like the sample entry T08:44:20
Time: T13:46:55
